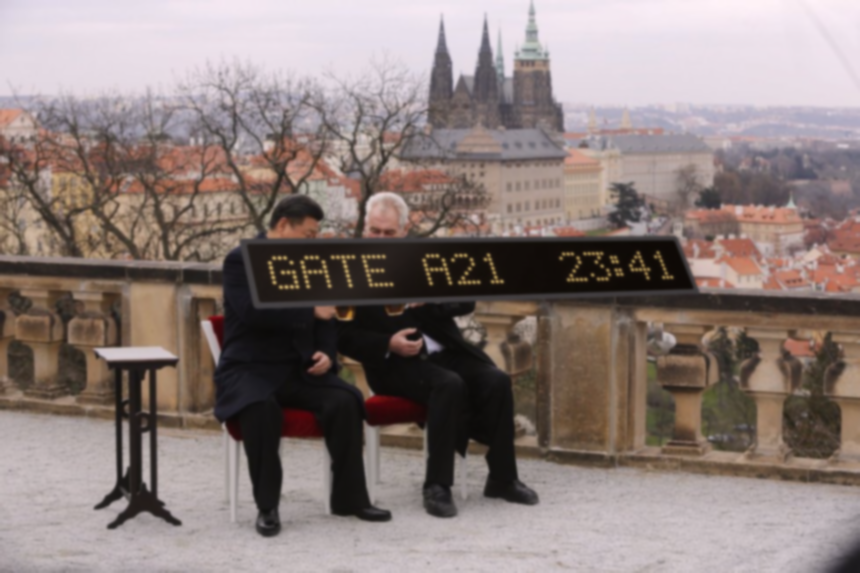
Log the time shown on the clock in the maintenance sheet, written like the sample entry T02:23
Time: T23:41
